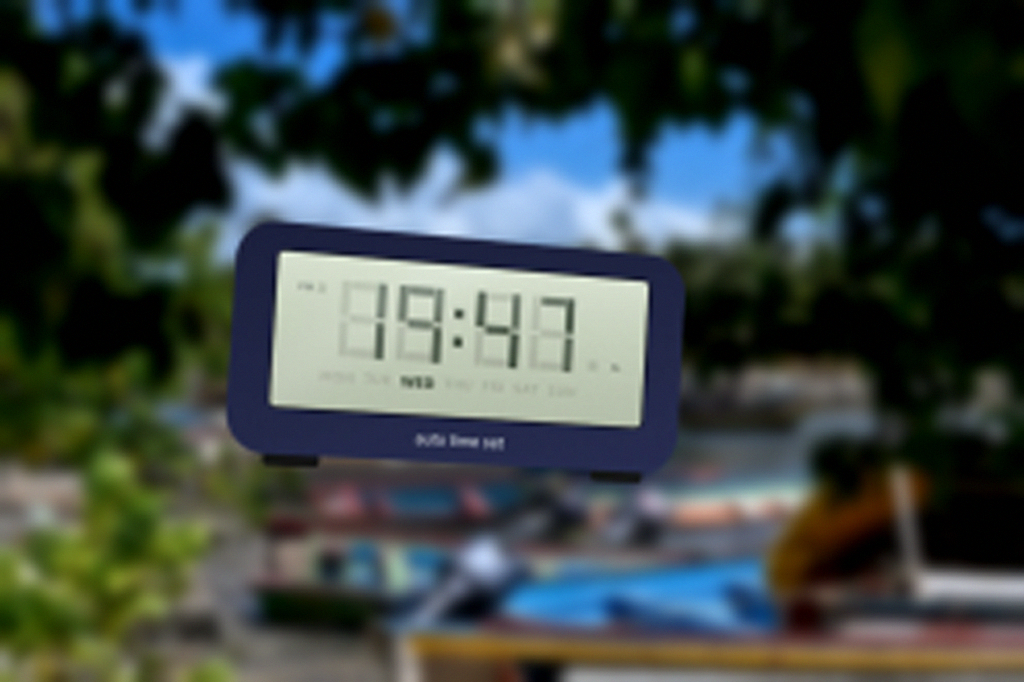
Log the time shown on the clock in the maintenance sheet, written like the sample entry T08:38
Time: T19:47
